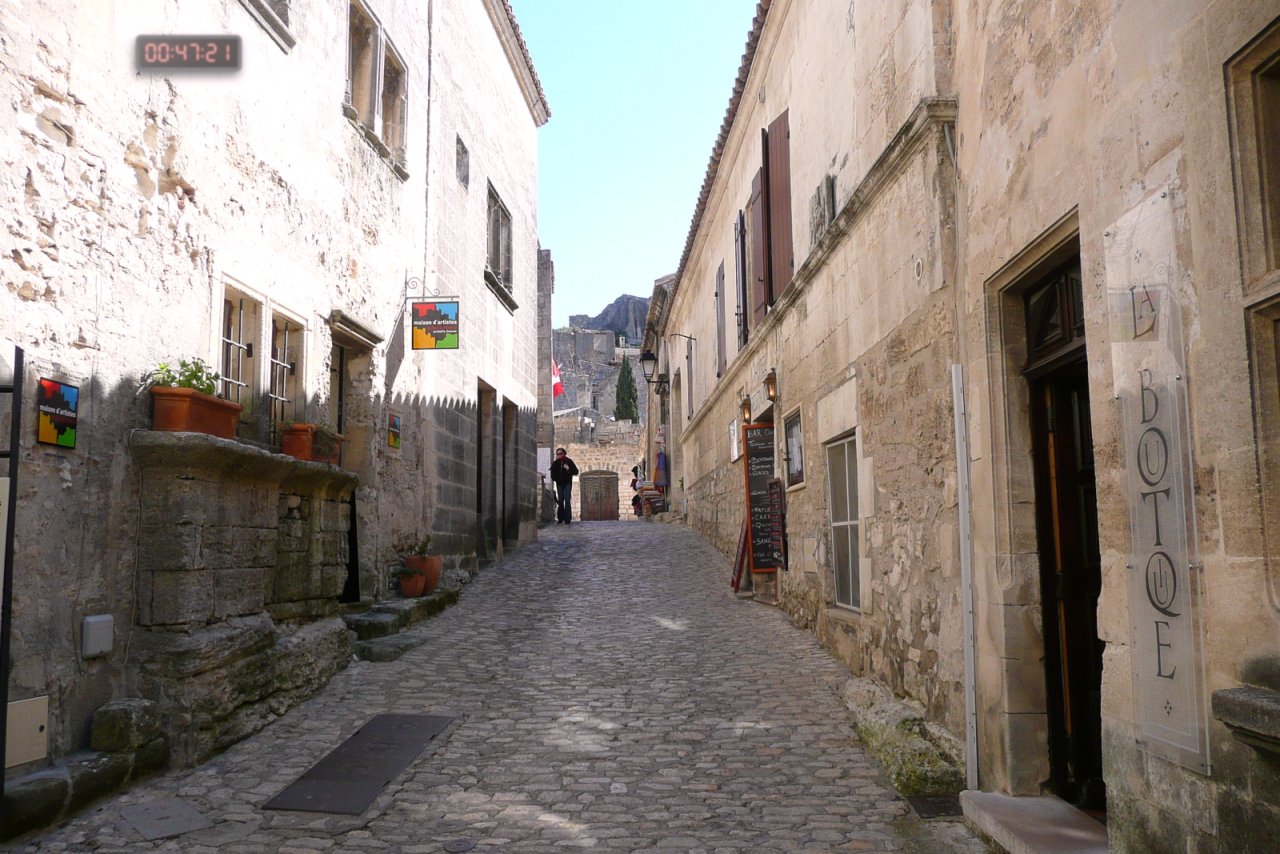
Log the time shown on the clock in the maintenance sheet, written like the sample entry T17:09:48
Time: T00:47:21
